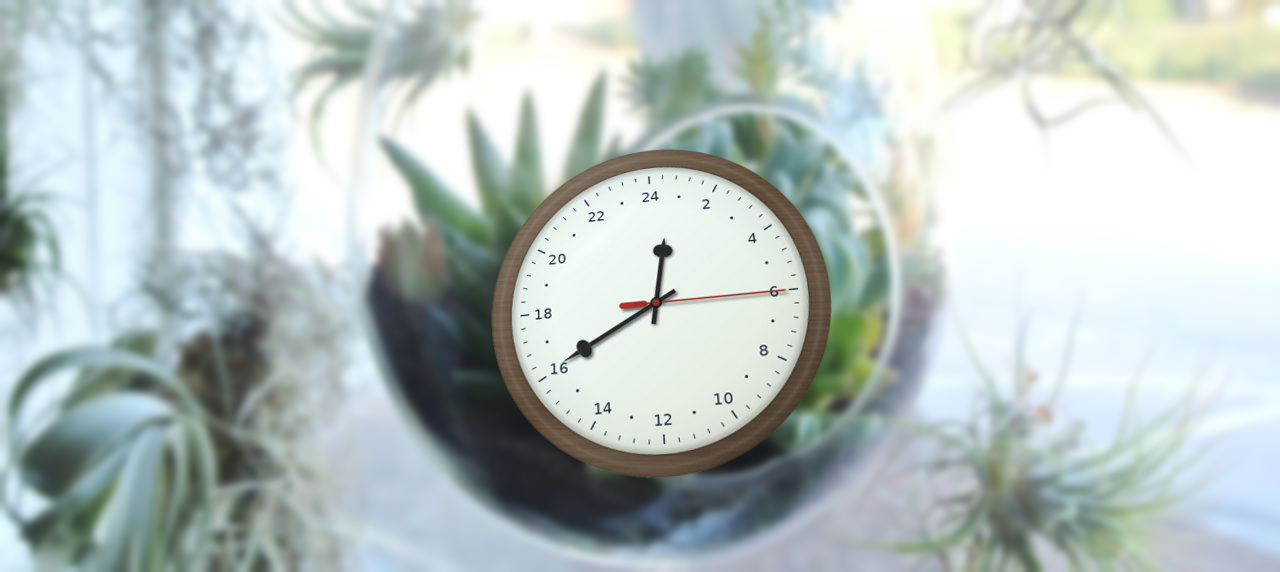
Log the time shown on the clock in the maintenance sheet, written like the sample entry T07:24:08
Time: T00:40:15
